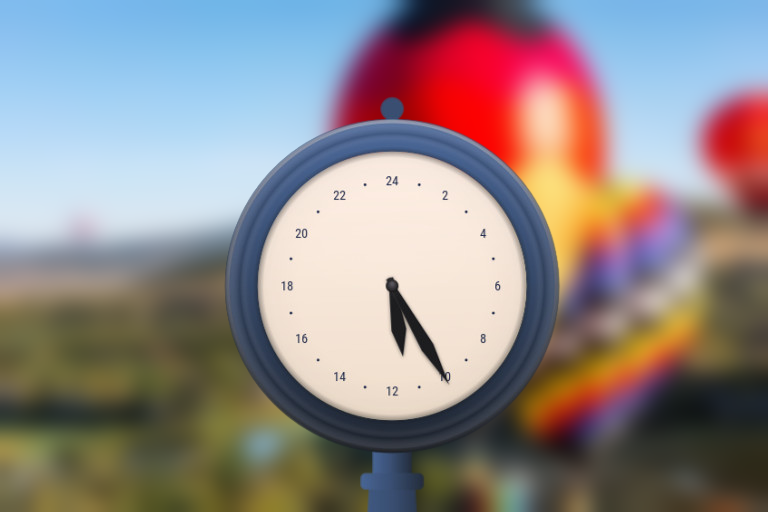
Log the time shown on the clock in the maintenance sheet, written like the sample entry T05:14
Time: T11:25
